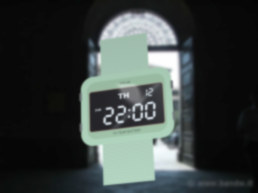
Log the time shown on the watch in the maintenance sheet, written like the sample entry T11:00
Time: T22:00
